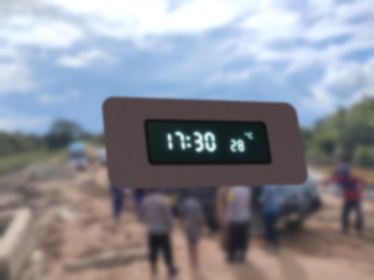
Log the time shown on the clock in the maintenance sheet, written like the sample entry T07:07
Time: T17:30
